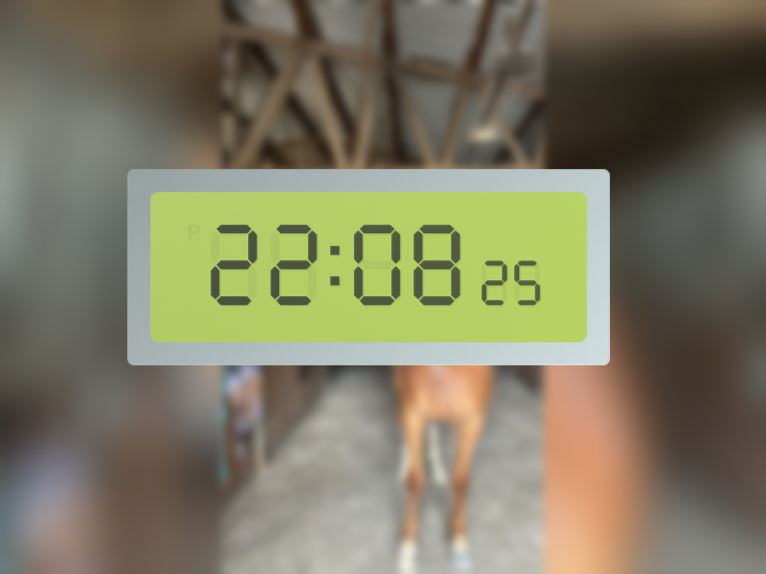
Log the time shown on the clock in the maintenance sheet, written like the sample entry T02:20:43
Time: T22:08:25
